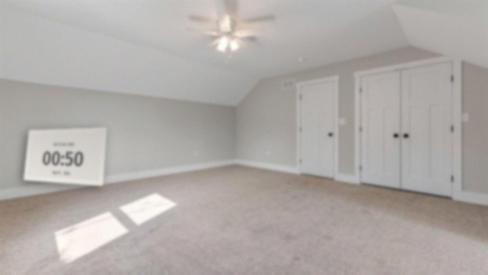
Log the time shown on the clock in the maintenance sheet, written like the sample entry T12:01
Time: T00:50
